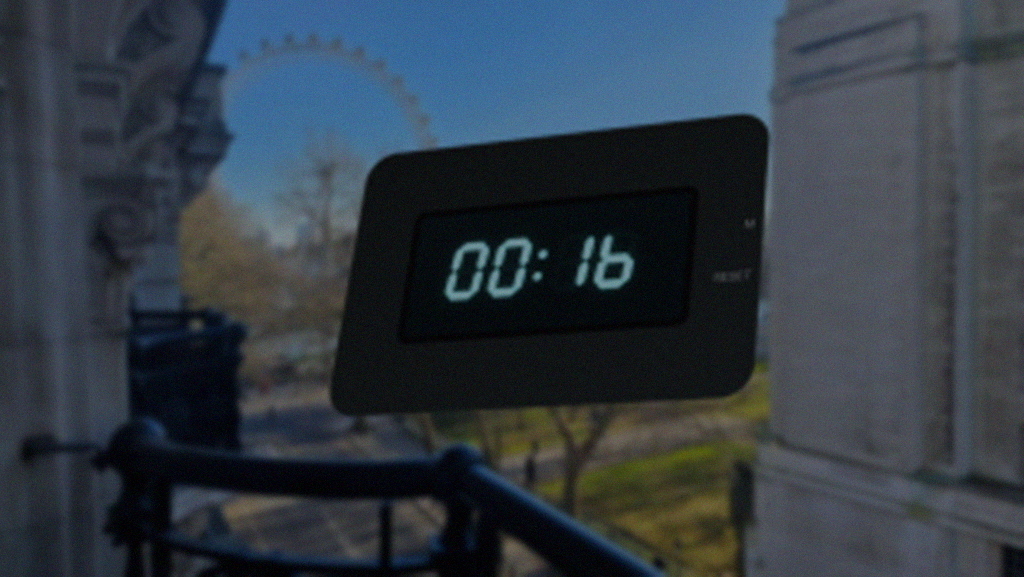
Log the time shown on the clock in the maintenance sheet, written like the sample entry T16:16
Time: T00:16
